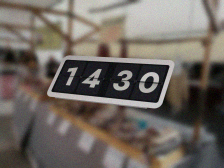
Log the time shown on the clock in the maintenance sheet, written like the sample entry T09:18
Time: T14:30
